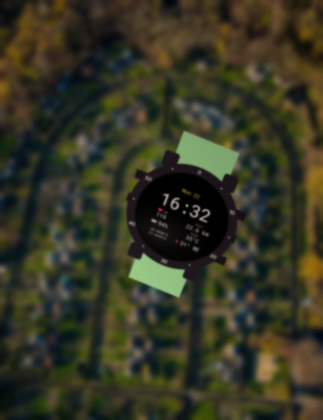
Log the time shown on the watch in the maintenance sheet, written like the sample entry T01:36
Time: T16:32
